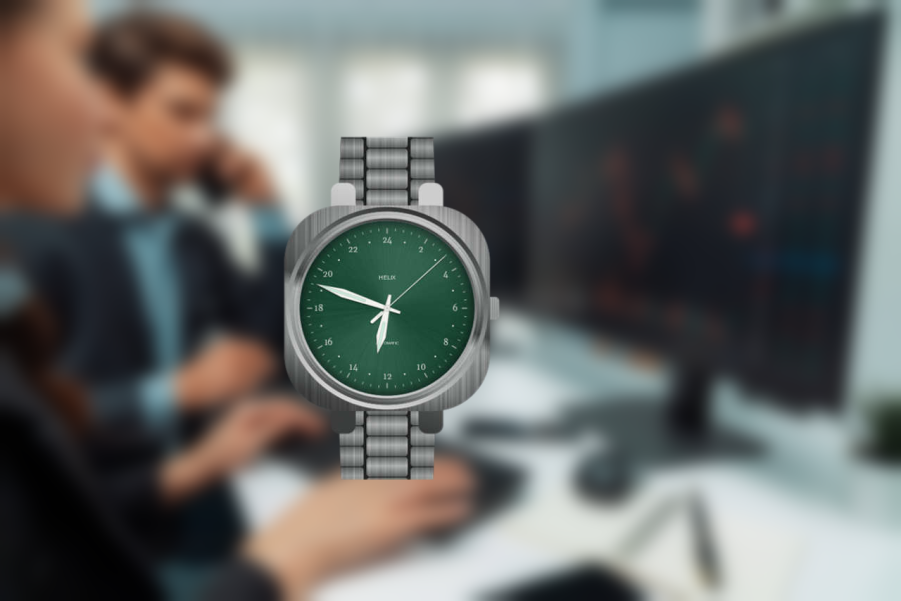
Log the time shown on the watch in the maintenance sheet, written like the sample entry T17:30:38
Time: T12:48:08
